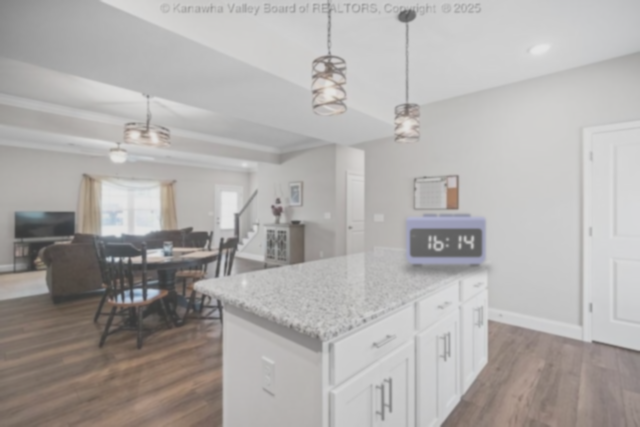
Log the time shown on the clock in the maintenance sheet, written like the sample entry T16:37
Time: T16:14
